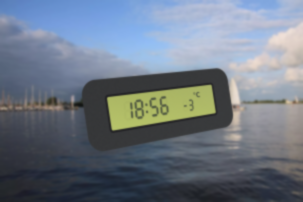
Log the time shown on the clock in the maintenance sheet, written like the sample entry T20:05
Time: T18:56
